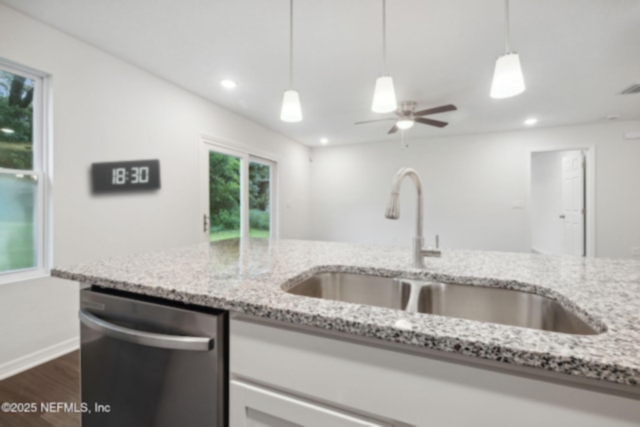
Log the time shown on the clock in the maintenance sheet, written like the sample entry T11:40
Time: T18:30
